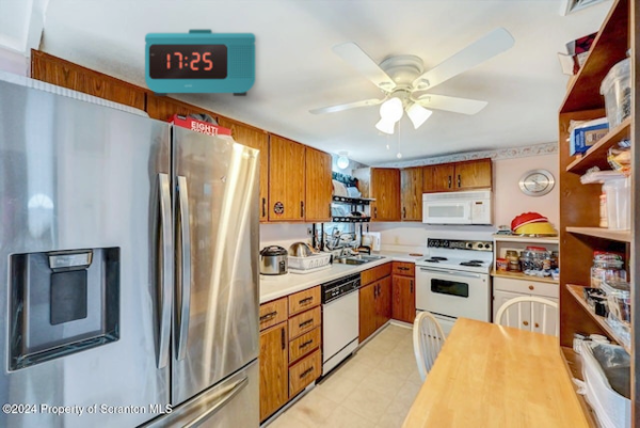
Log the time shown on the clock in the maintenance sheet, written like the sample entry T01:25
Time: T17:25
